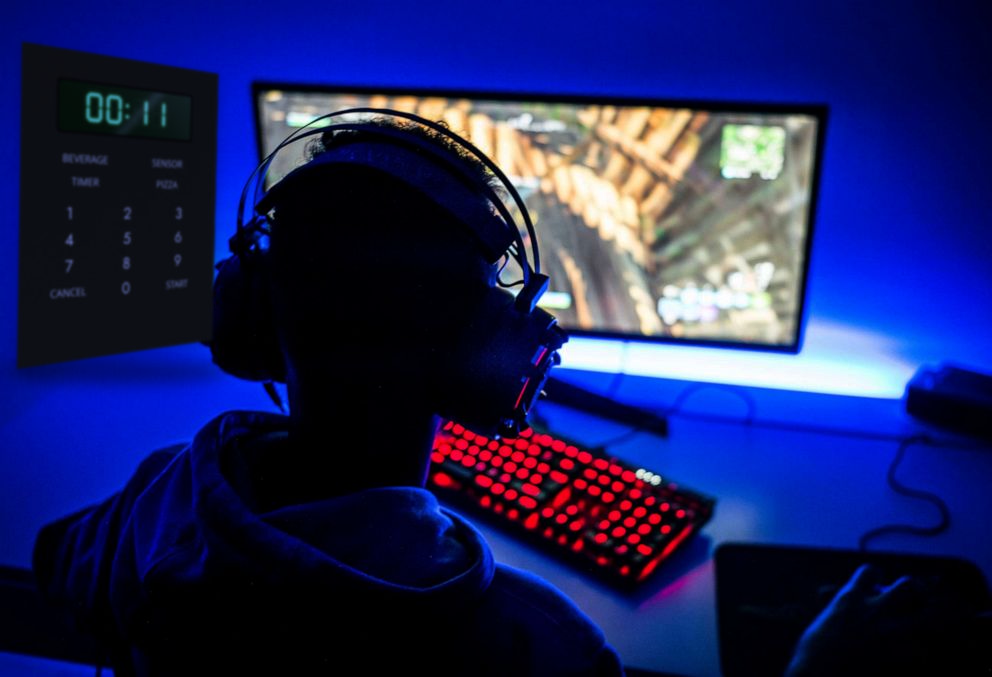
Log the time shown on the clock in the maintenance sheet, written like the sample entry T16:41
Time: T00:11
